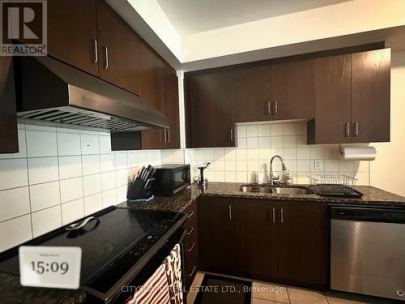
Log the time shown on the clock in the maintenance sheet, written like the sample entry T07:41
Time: T15:09
